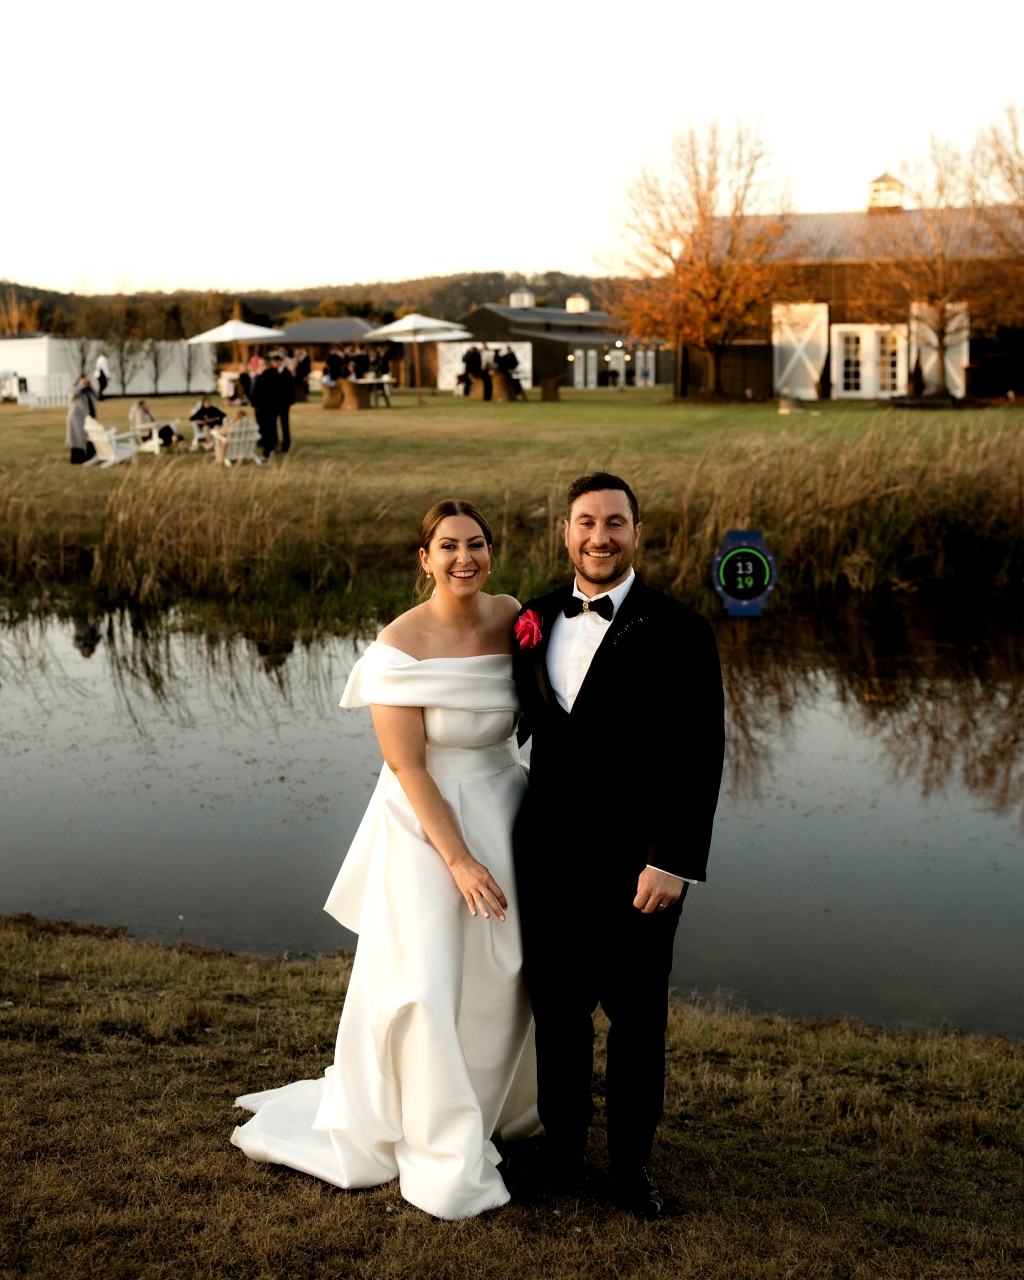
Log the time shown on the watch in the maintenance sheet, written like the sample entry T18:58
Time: T13:19
